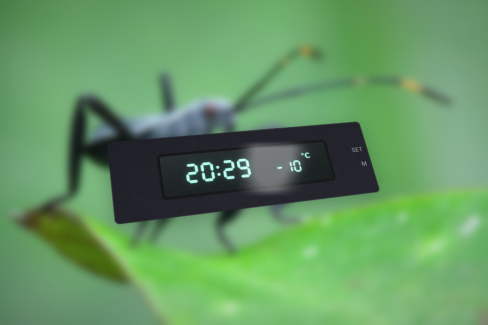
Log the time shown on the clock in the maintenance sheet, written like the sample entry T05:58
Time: T20:29
